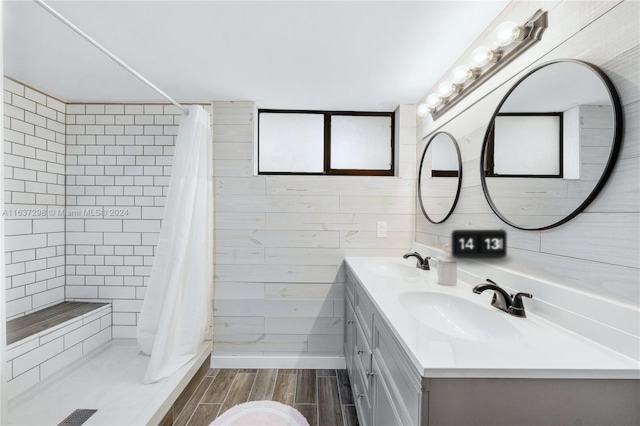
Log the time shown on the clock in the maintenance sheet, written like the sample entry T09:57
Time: T14:13
